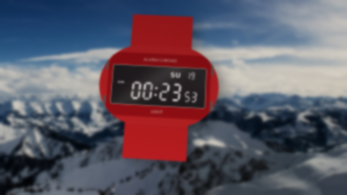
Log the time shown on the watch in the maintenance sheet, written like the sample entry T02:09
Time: T00:23
